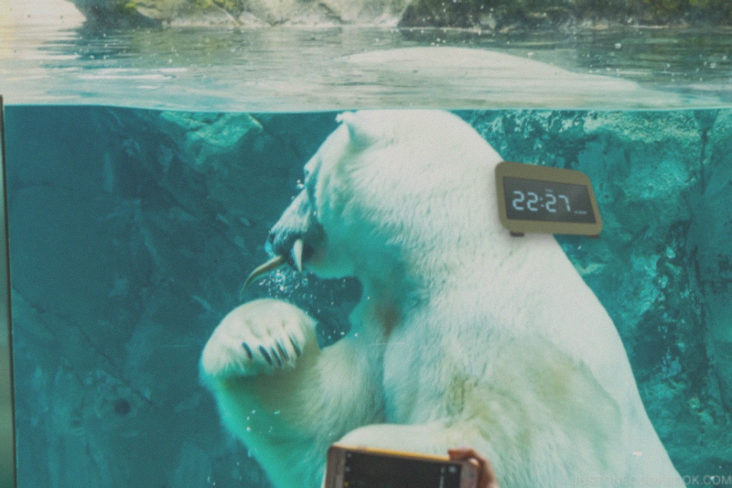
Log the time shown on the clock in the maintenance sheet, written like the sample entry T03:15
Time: T22:27
